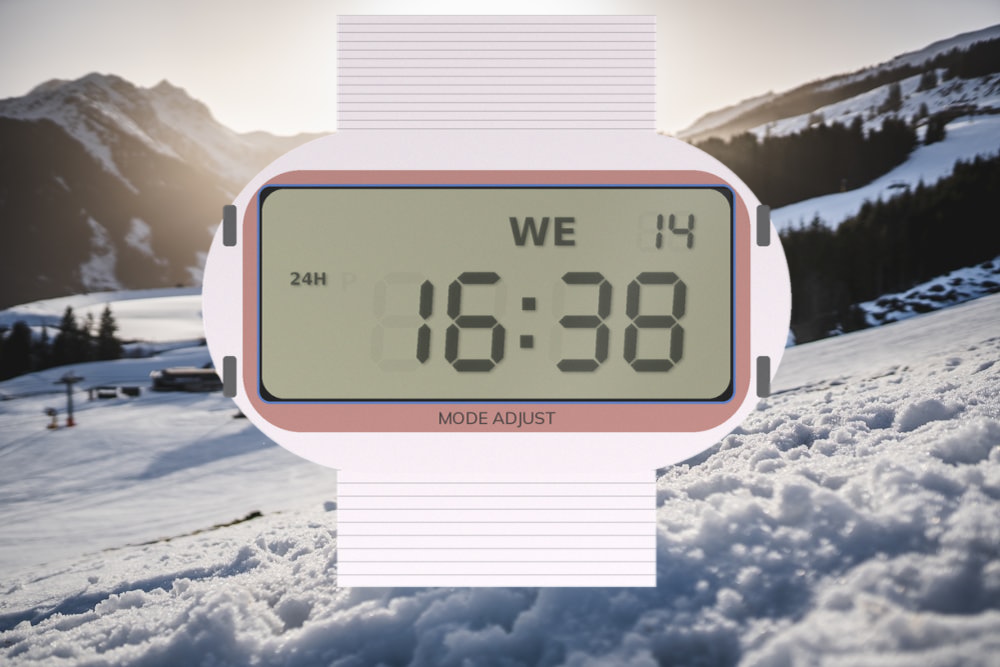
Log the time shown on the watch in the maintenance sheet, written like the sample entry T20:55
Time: T16:38
